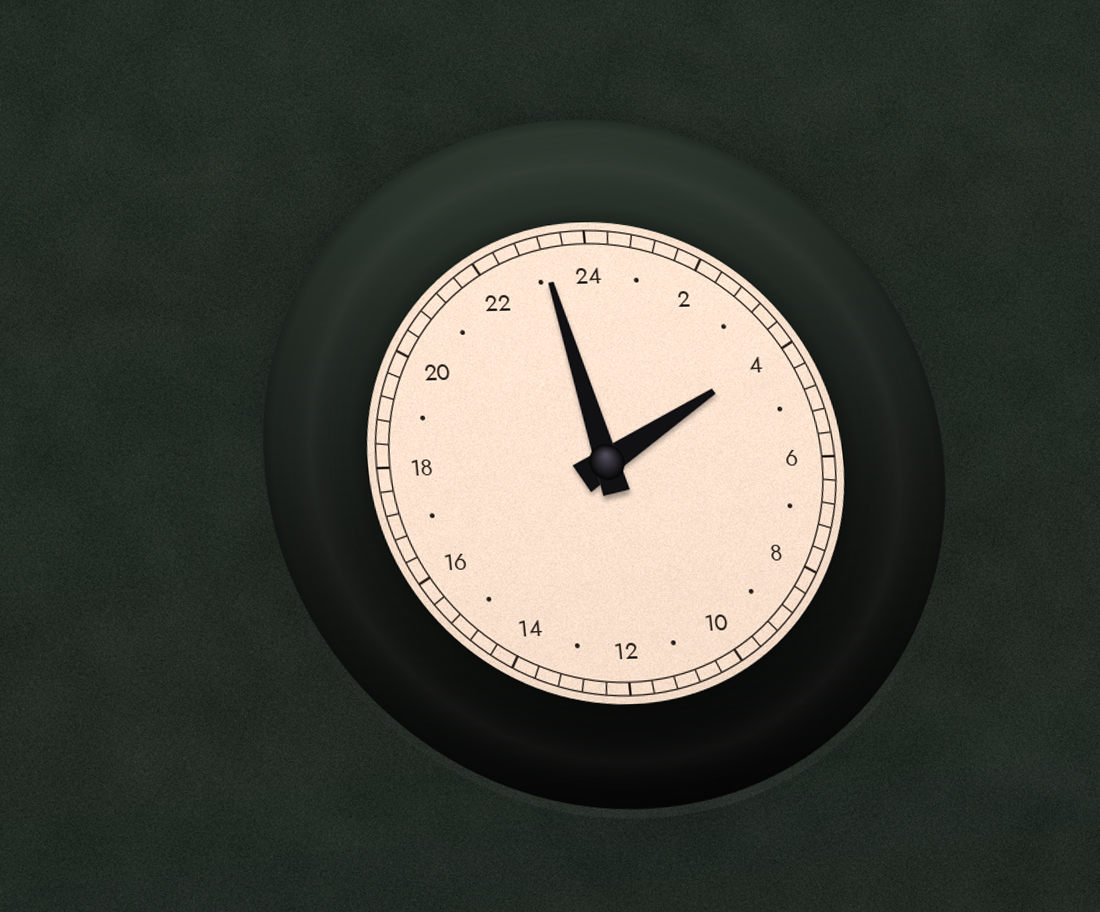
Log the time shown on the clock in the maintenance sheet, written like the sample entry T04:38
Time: T03:58
